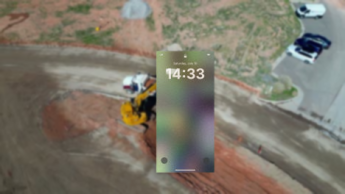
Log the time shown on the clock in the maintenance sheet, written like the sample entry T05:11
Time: T14:33
